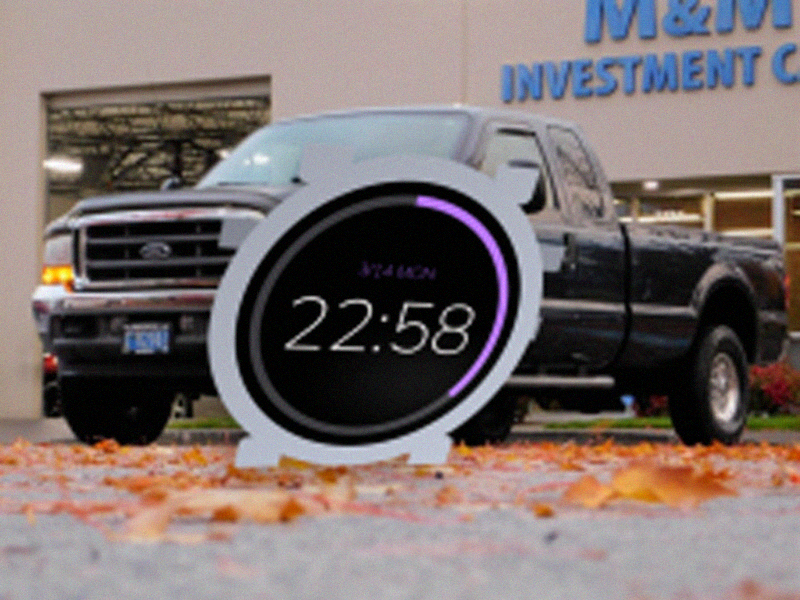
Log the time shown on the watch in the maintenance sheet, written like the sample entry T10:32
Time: T22:58
